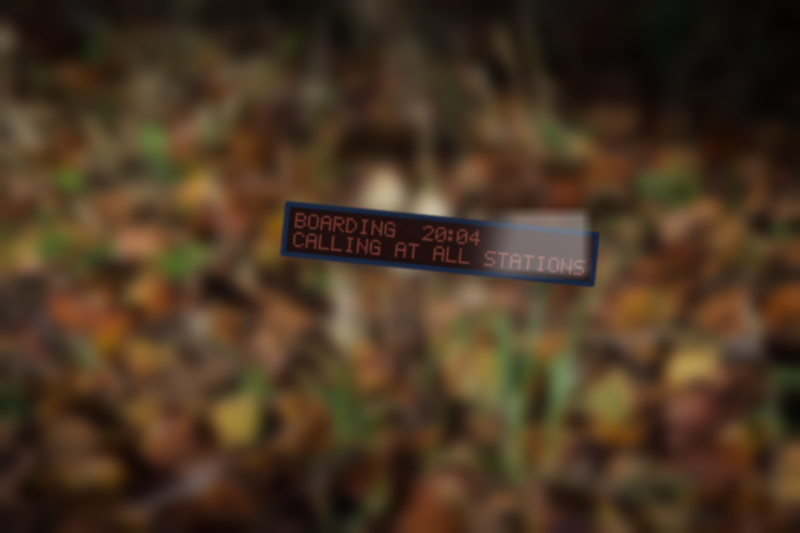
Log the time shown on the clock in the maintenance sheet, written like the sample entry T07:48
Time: T20:04
